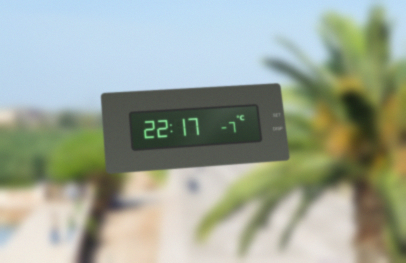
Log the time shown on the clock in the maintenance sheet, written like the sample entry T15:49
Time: T22:17
